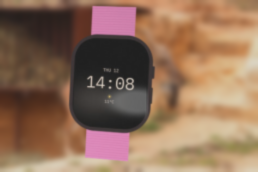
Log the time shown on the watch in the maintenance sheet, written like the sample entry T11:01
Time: T14:08
